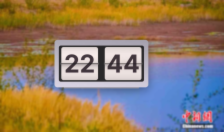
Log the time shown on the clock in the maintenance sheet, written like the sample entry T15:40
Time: T22:44
